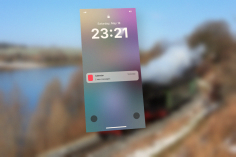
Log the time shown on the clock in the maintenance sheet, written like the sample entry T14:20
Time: T23:21
